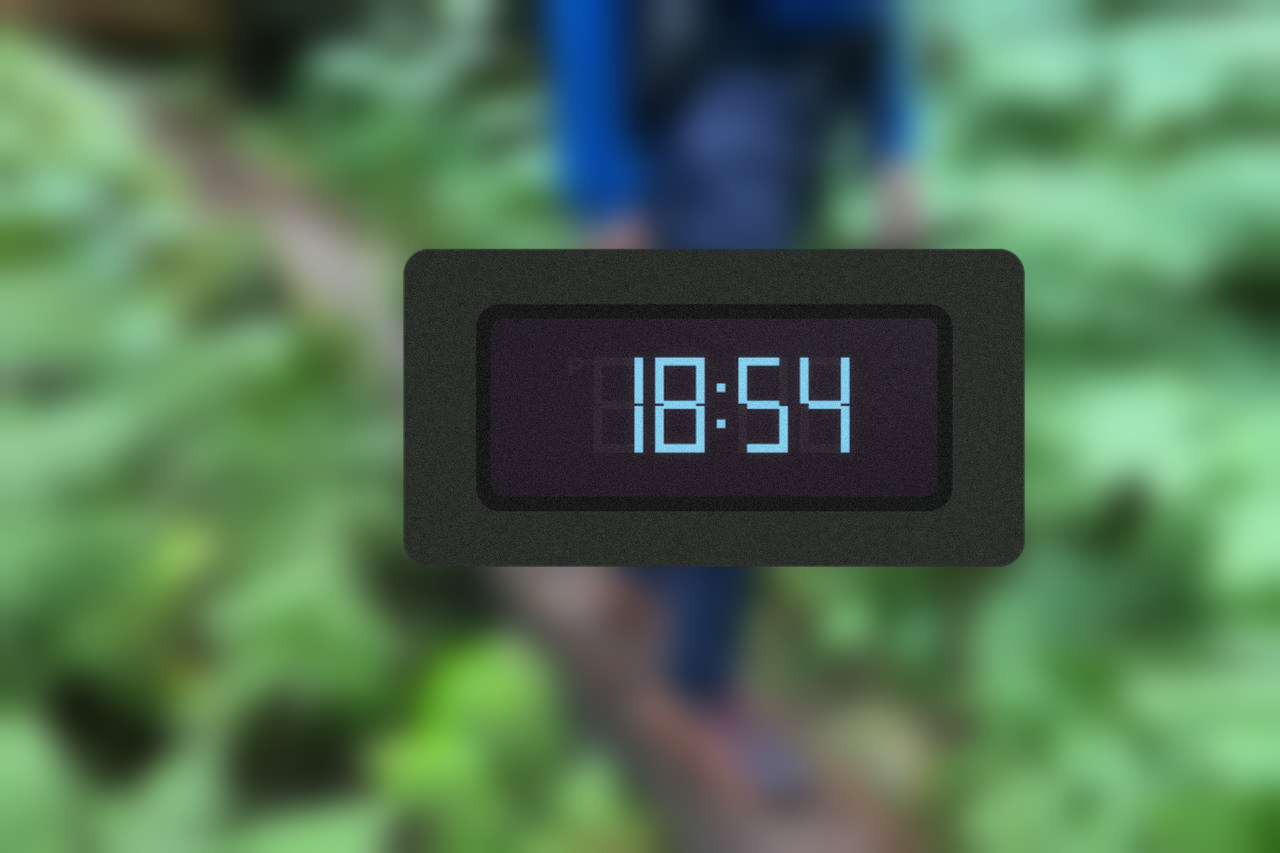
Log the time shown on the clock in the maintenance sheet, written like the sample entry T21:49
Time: T18:54
